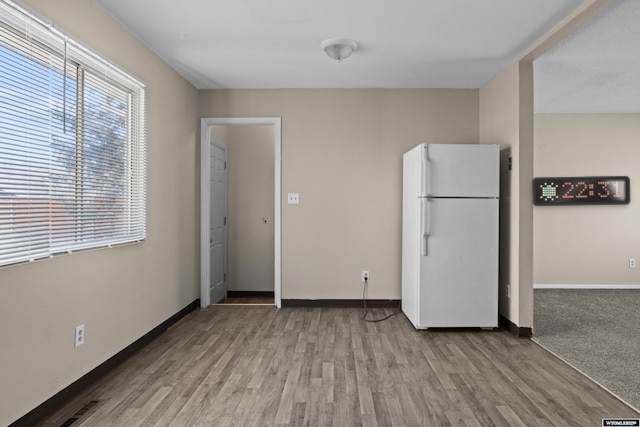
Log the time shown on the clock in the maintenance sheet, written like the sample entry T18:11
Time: T22:31
